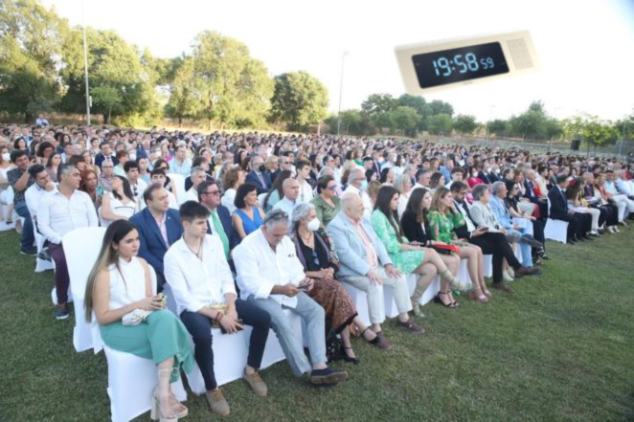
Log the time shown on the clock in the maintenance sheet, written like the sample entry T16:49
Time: T19:58
